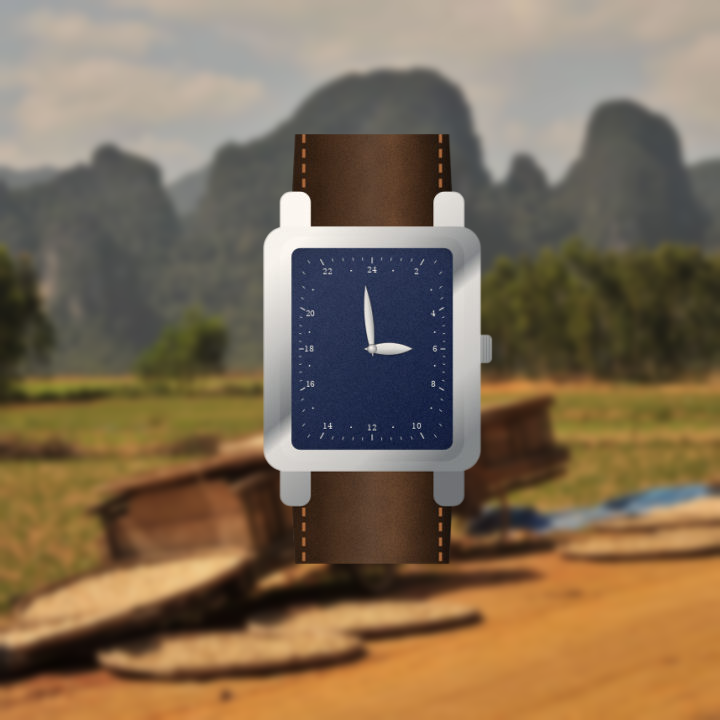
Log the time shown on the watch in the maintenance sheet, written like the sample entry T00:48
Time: T05:59
